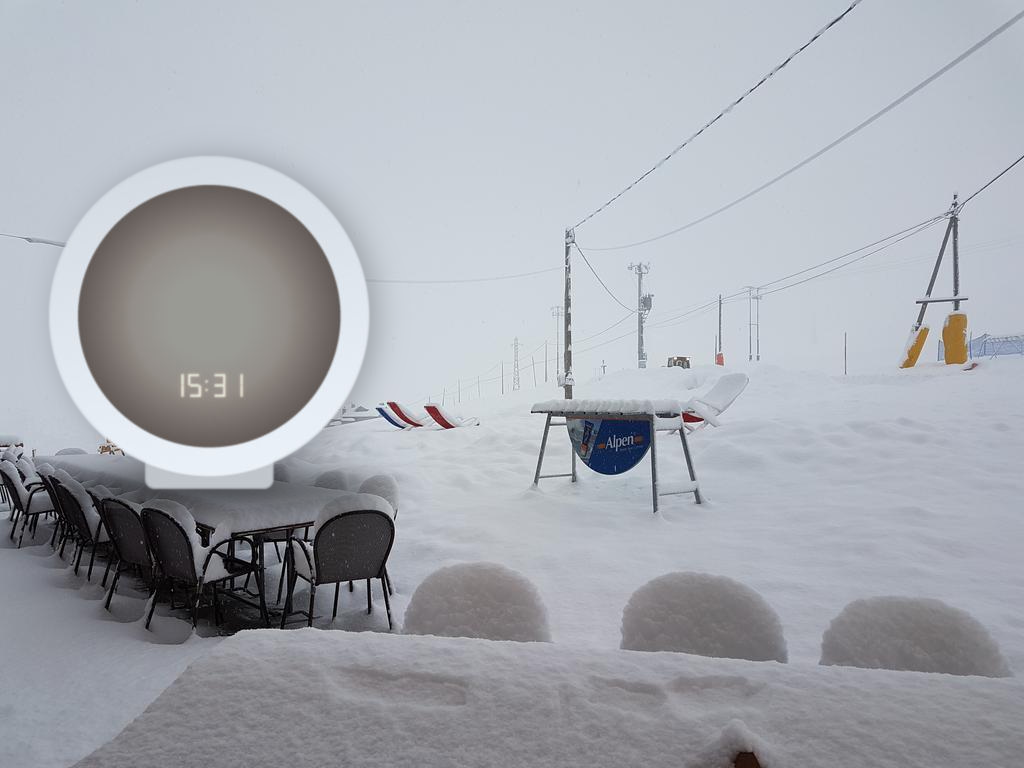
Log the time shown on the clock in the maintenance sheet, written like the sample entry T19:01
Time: T15:31
